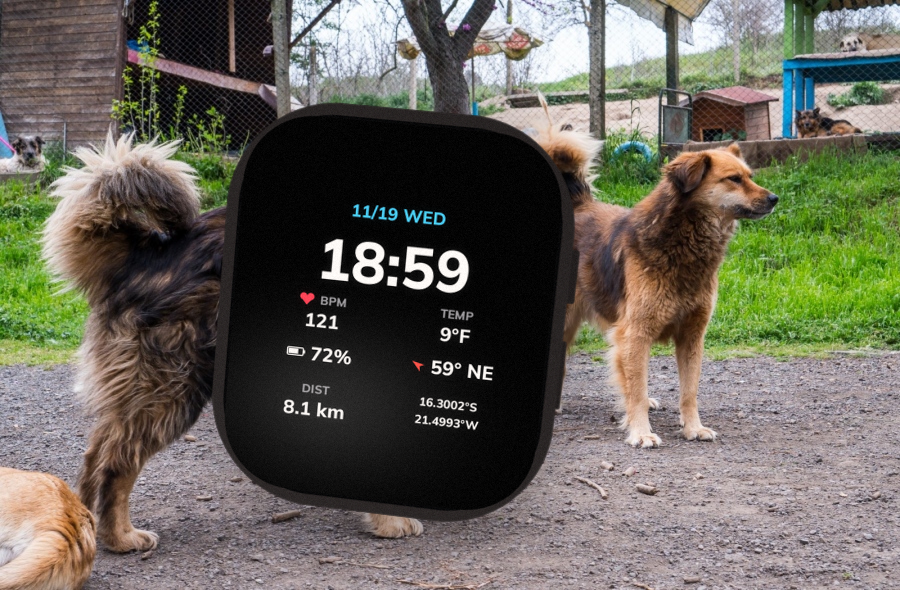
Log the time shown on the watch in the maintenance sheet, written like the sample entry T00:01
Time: T18:59
